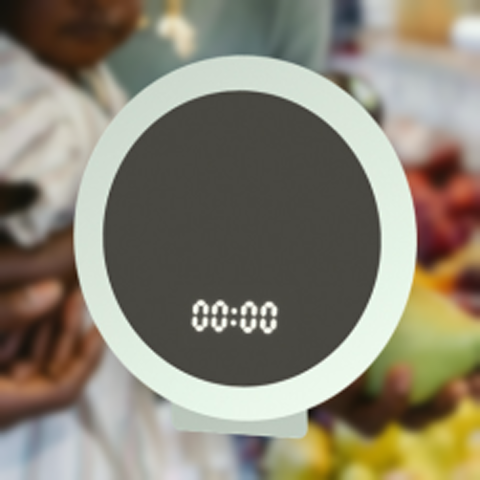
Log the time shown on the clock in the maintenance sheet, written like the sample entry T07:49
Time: T00:00
